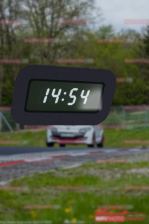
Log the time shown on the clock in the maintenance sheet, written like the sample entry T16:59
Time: T14:54
